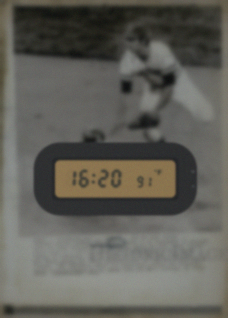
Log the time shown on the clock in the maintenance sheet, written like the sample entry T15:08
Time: T16:20
